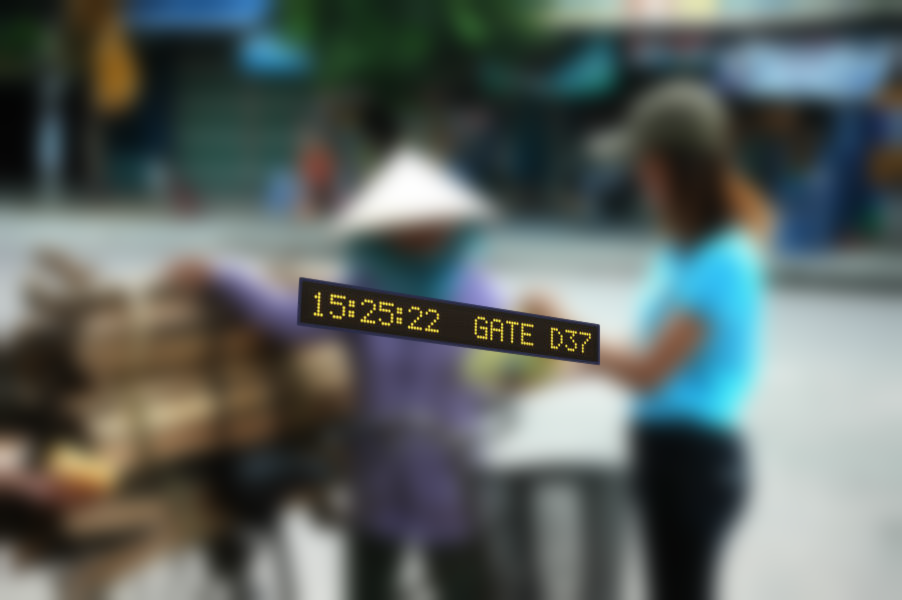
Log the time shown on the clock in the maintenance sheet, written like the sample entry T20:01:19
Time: T15:25:22
